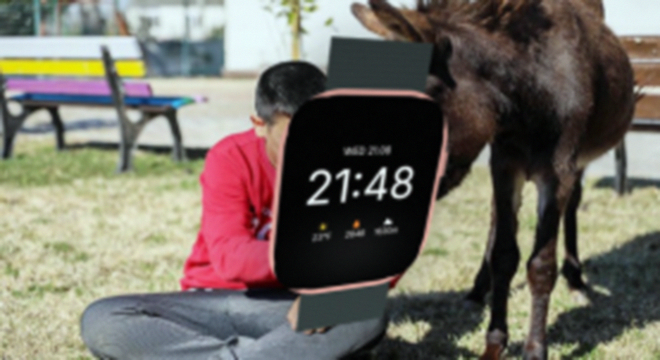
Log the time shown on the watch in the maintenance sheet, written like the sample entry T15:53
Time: T21:48
